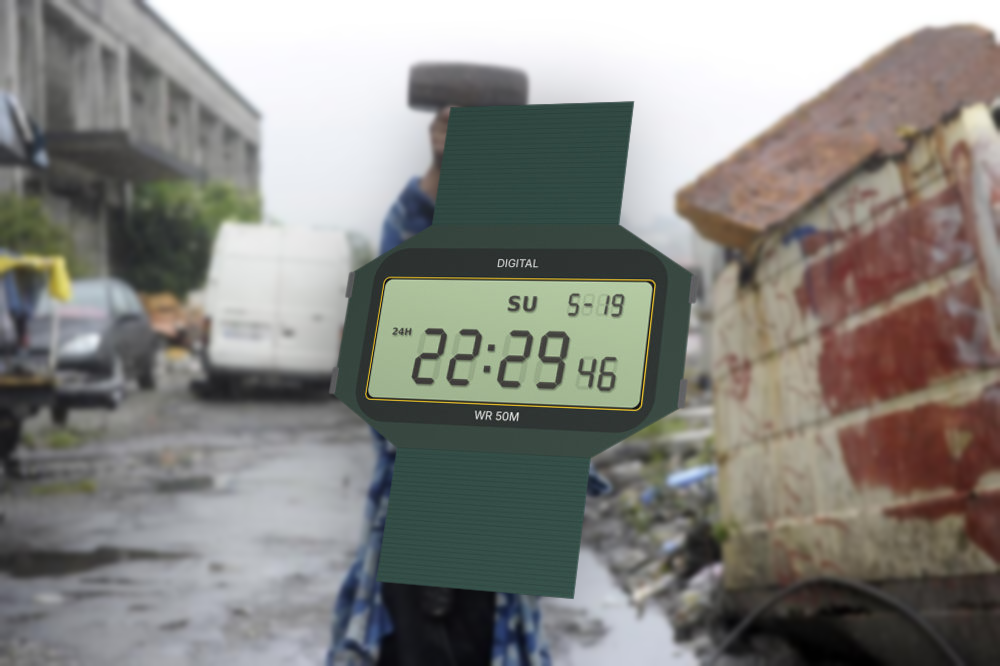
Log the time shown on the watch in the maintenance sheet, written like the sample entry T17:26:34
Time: T22:29:46
